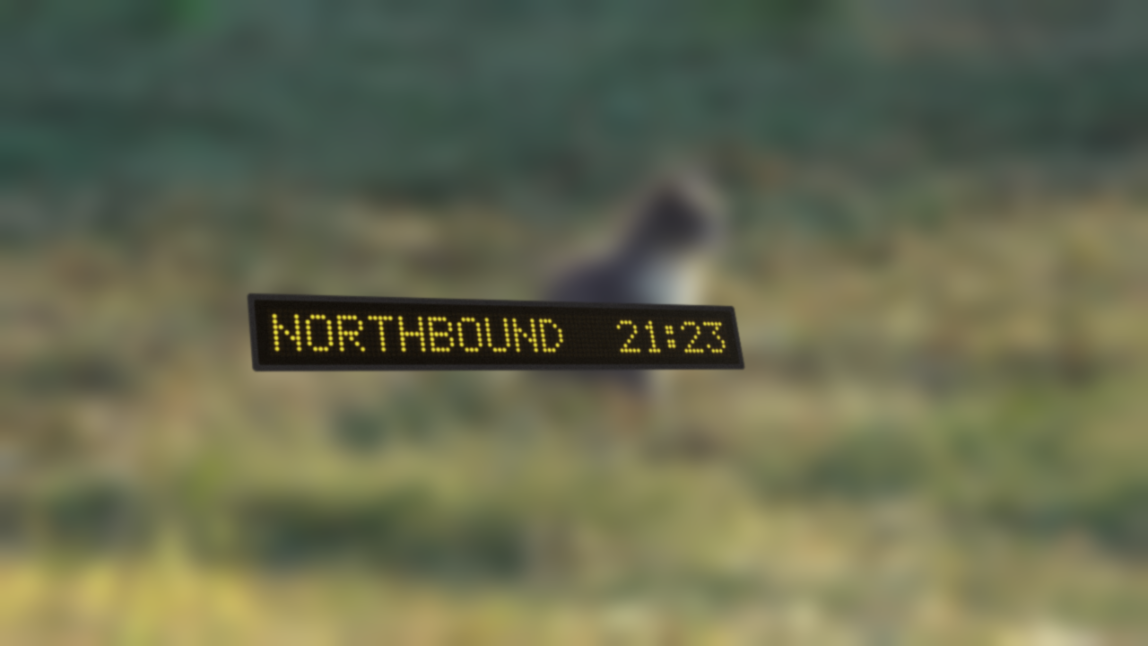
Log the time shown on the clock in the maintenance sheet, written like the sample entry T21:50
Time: T21:23
